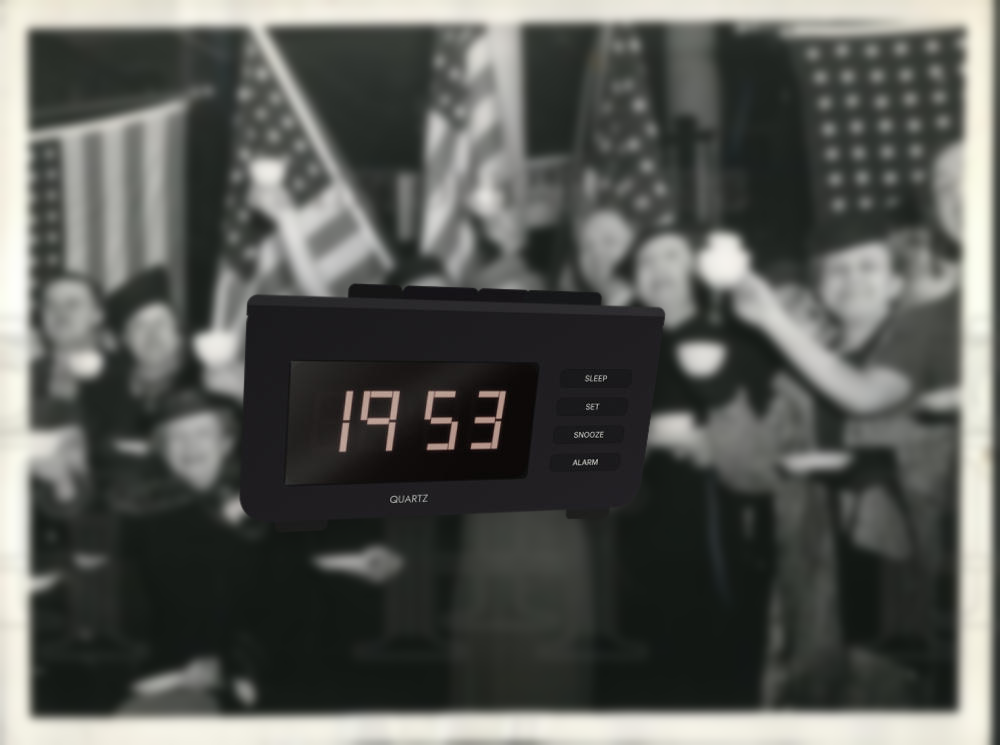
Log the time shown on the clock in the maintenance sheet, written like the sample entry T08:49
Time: T19:53
